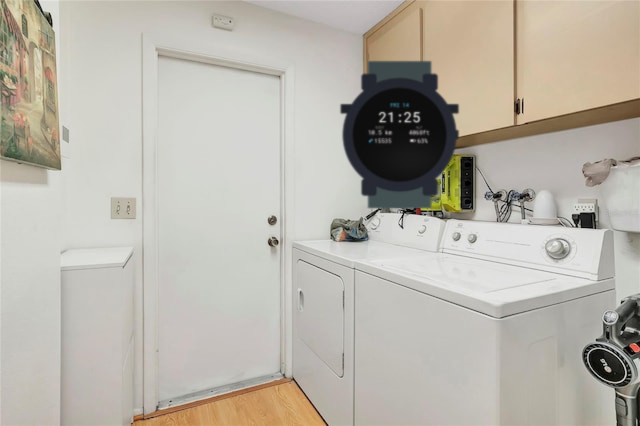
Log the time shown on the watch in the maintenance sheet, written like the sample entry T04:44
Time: T21:25
